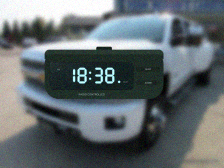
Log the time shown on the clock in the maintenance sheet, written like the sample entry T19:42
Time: T18:38
